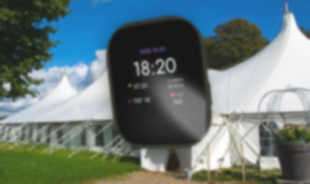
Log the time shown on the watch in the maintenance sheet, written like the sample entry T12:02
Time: T18:20
